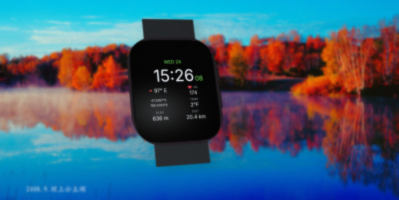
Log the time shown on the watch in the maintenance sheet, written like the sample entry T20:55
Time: T15:26
